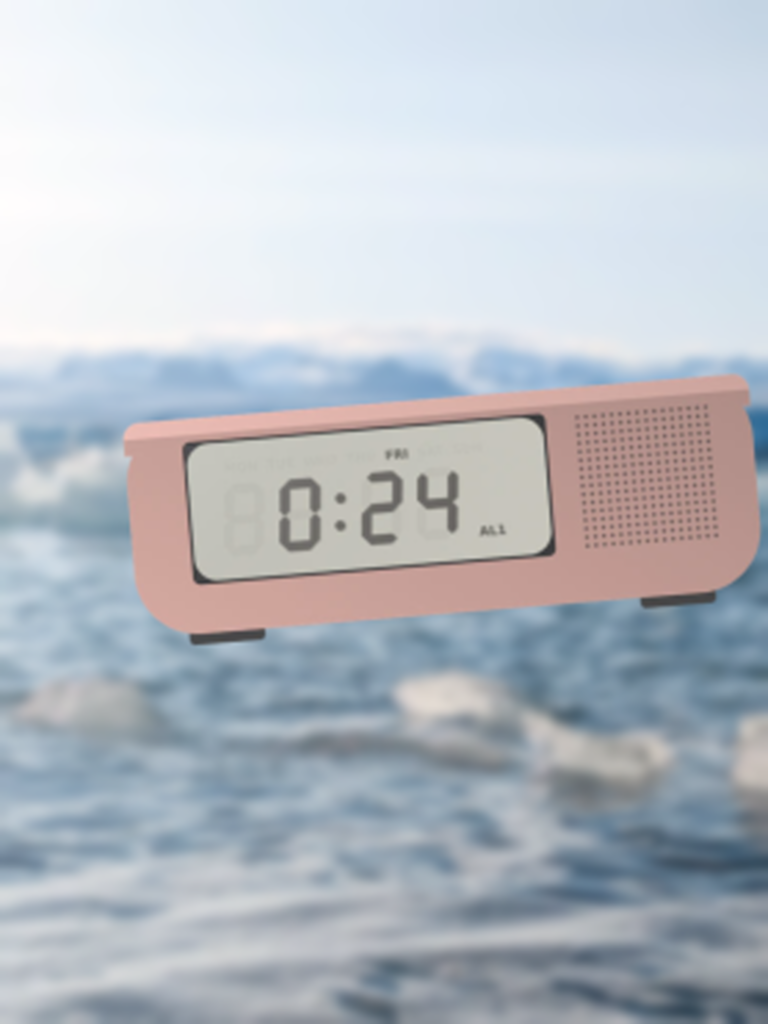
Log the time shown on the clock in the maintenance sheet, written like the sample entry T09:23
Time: T00:24
